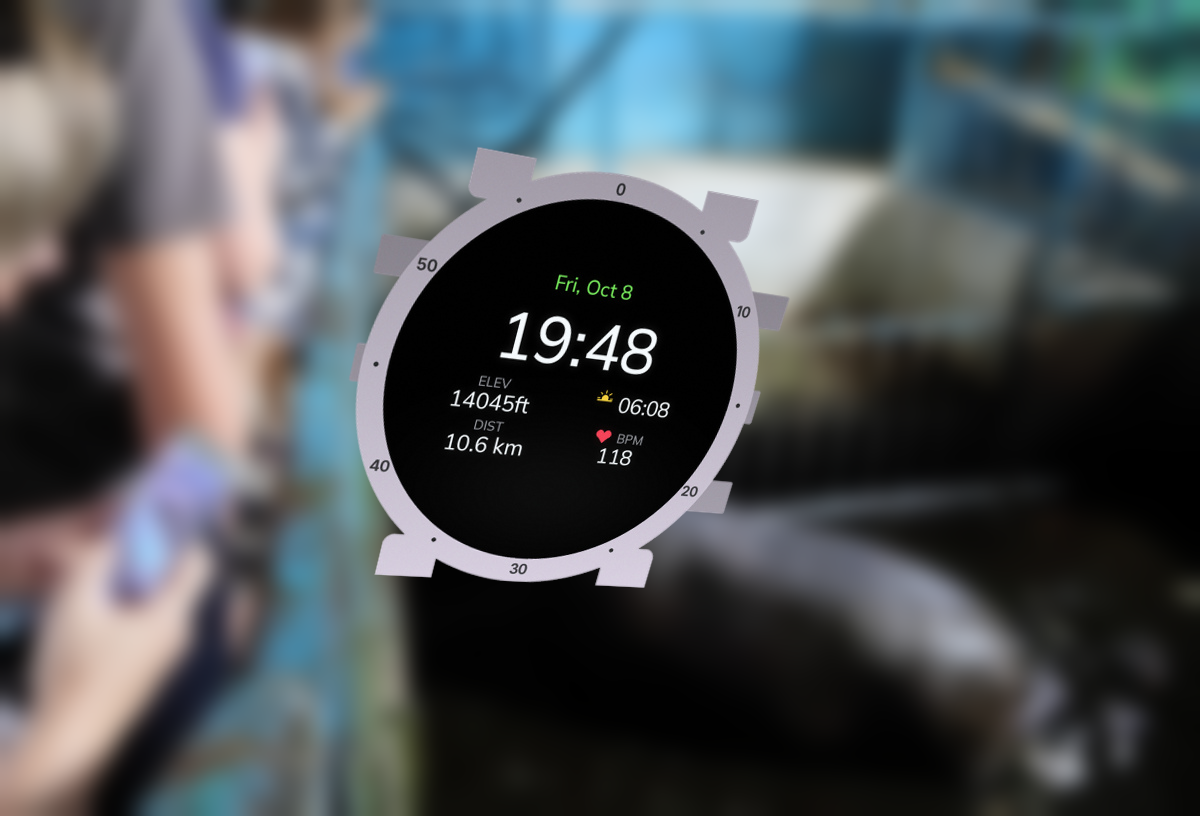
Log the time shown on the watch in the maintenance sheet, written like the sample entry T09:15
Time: T19:48
